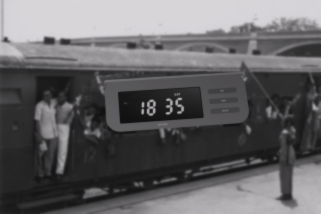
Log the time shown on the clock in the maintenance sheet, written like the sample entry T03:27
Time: T18:35
